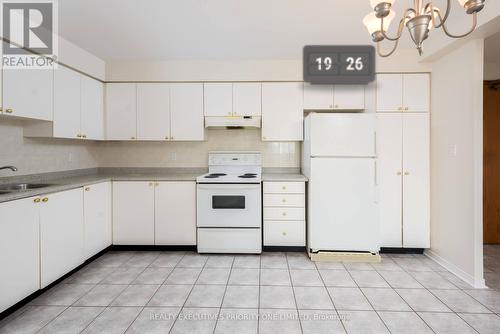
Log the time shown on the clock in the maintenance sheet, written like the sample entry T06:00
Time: T19:26
